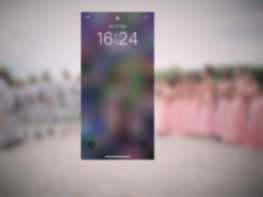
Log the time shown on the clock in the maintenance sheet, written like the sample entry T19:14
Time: T16:24
